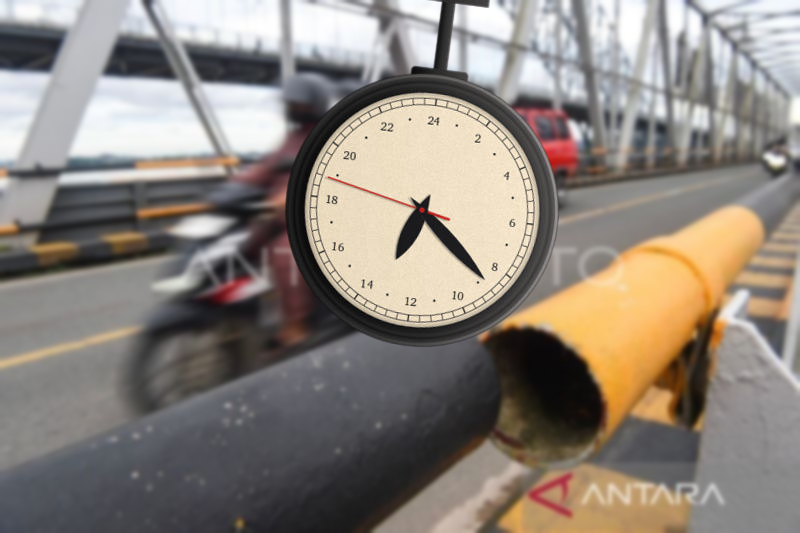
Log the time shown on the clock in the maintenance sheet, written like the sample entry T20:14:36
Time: T13:21:47
